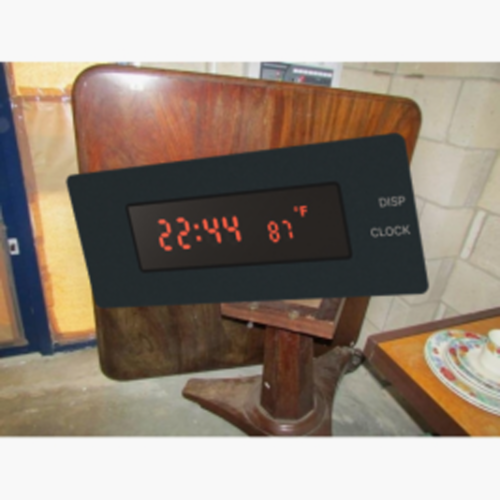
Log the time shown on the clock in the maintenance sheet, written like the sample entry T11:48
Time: T22:44
